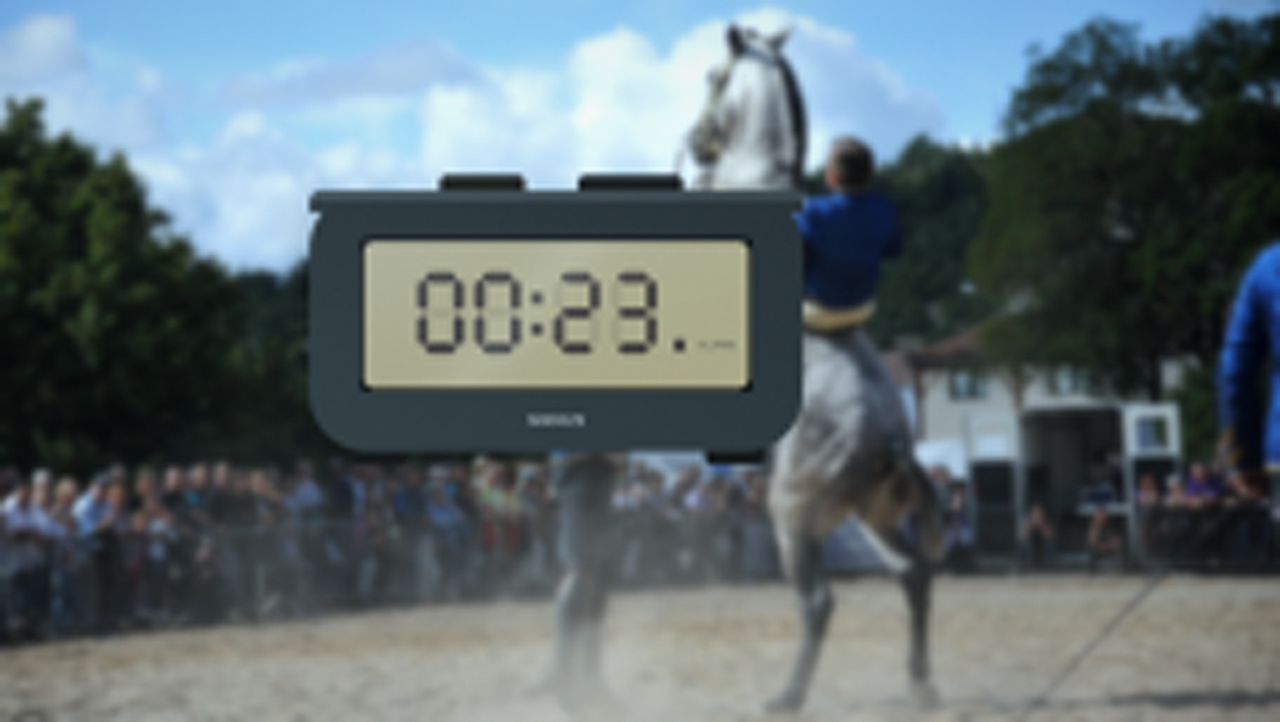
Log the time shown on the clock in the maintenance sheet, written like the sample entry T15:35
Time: T00:23
